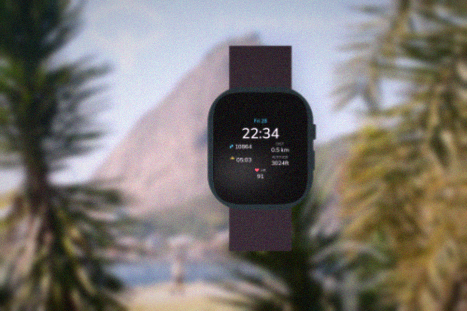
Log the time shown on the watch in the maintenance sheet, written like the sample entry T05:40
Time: T22:34
